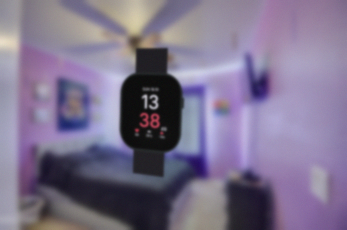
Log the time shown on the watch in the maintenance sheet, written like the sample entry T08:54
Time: T13:38
